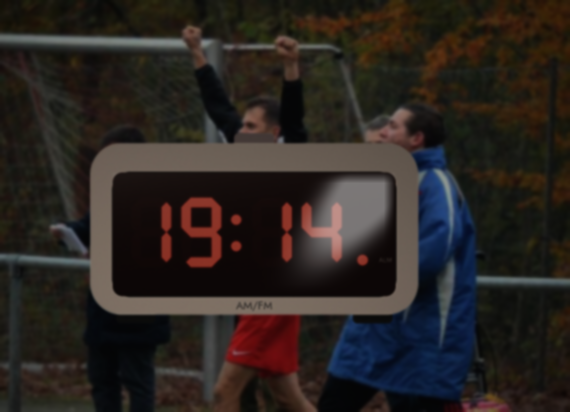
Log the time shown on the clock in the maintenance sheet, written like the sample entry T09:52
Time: T19:14
